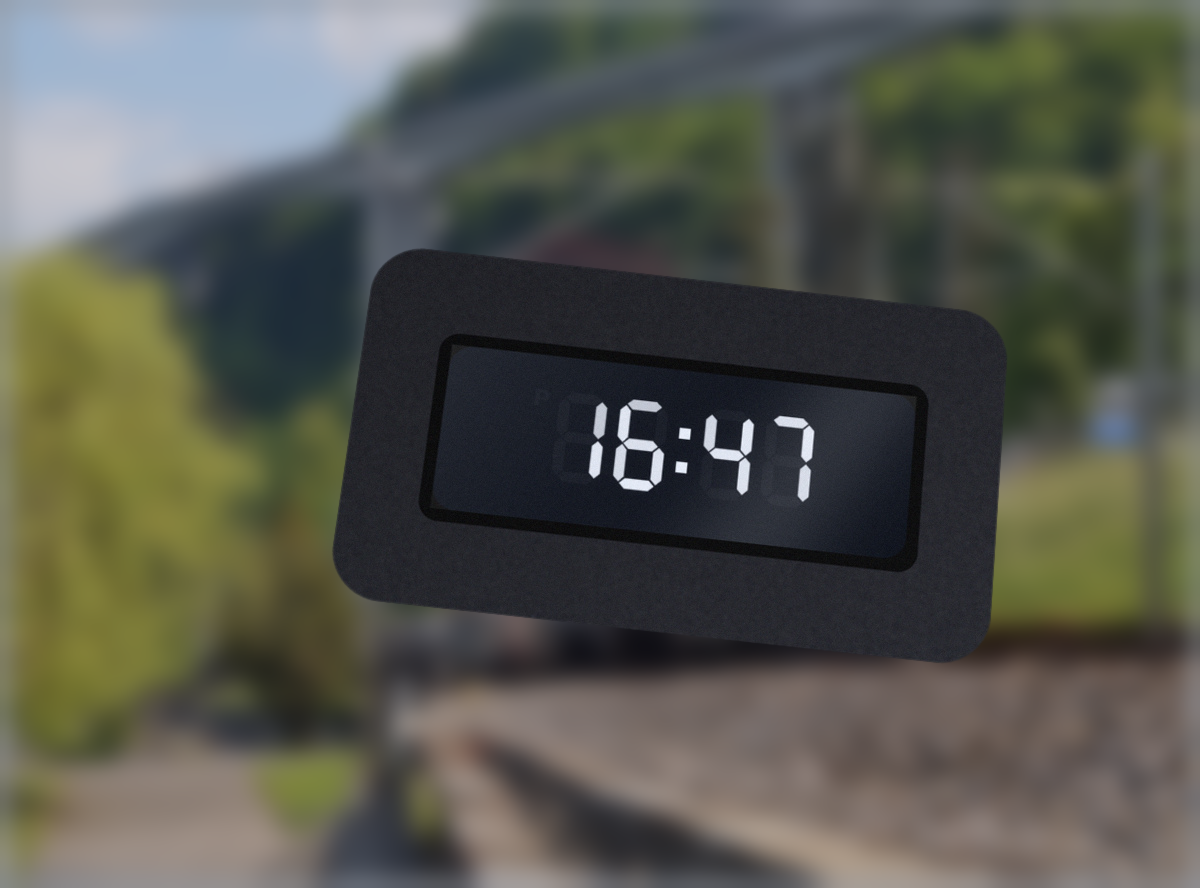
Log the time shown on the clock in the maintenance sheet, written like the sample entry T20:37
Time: T16:47
